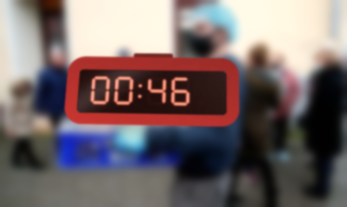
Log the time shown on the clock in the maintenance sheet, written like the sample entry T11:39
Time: T00:46
